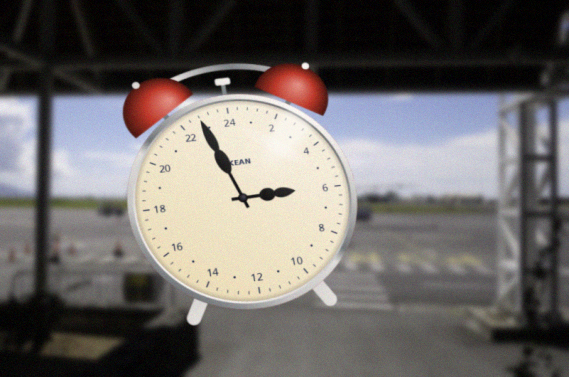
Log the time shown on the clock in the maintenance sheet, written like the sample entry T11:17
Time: T05:57
